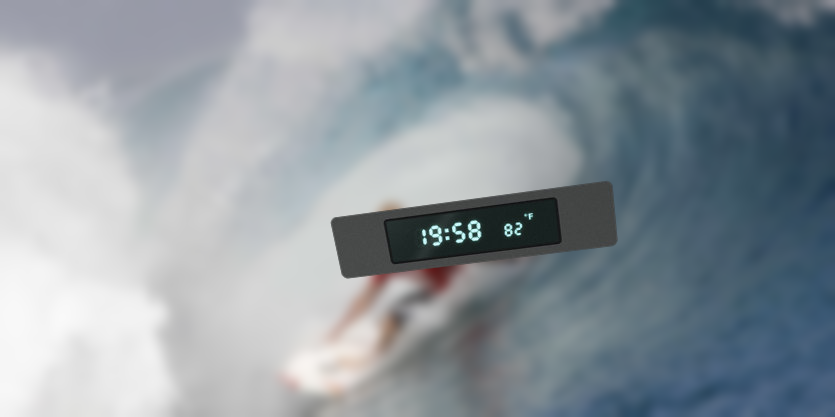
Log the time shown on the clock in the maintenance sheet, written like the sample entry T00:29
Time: T19:58
